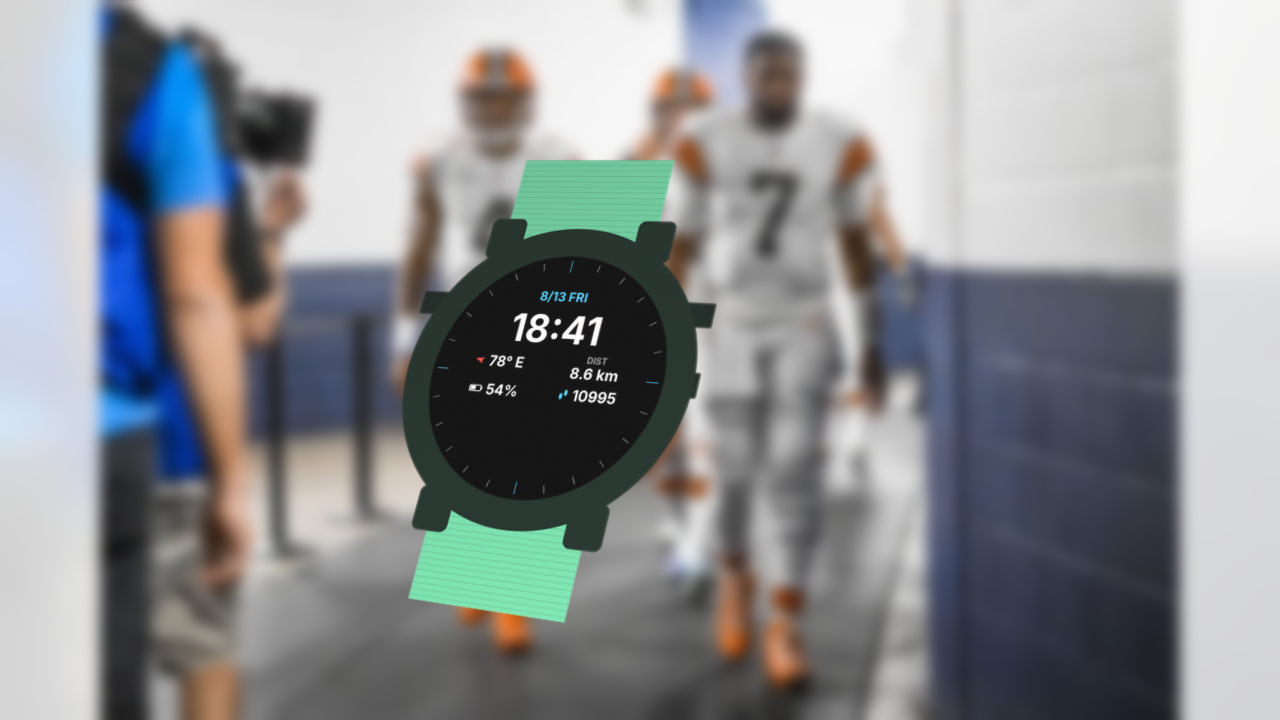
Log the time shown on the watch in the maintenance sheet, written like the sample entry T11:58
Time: T18:41
